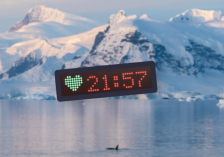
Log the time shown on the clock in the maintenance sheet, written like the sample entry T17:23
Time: T21:57
